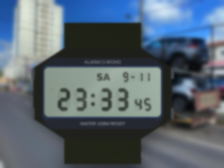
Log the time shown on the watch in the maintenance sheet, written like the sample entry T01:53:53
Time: T23:33:45
